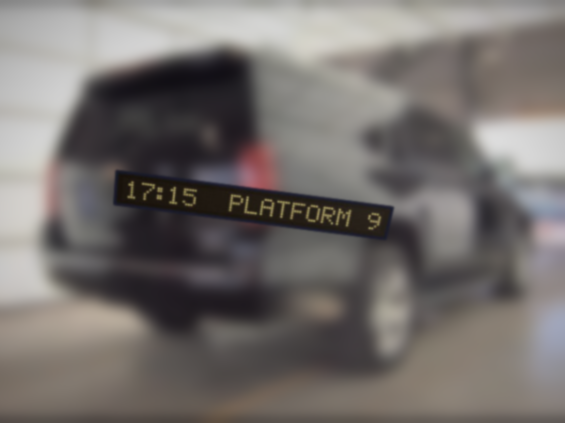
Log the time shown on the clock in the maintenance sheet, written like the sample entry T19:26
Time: T17:15
